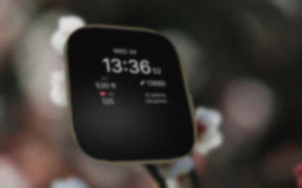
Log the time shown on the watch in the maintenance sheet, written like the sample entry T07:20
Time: T13:36
